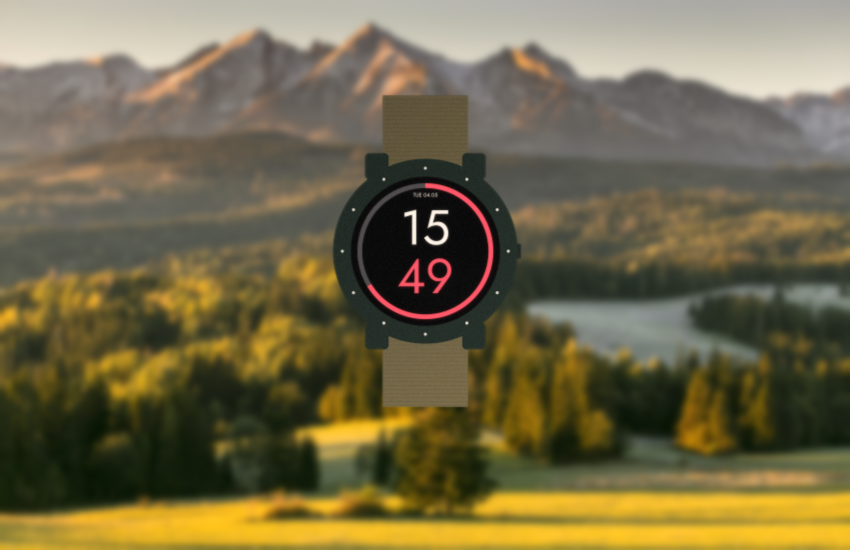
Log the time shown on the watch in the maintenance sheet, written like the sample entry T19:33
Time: T15:49
